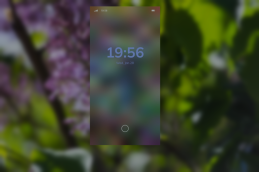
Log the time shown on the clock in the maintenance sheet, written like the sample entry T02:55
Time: T19:56
